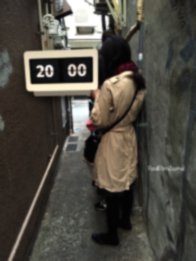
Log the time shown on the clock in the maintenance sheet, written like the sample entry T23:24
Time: T20:00
